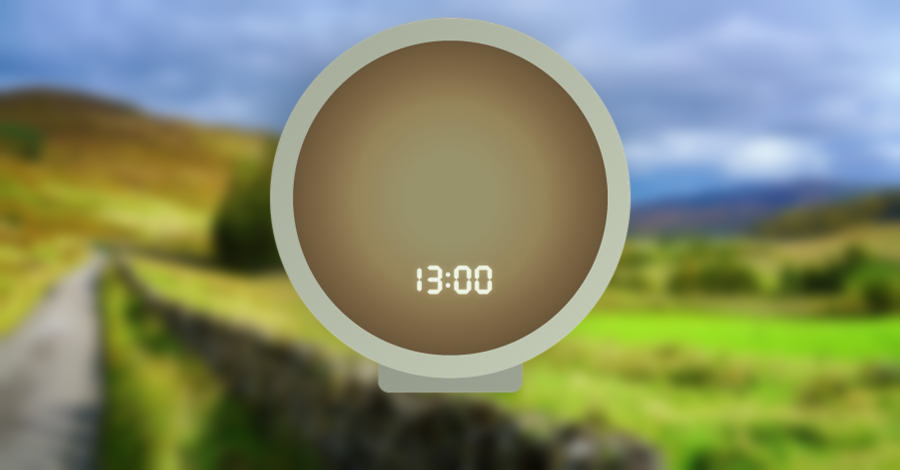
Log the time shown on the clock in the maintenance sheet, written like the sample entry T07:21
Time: T13:00
